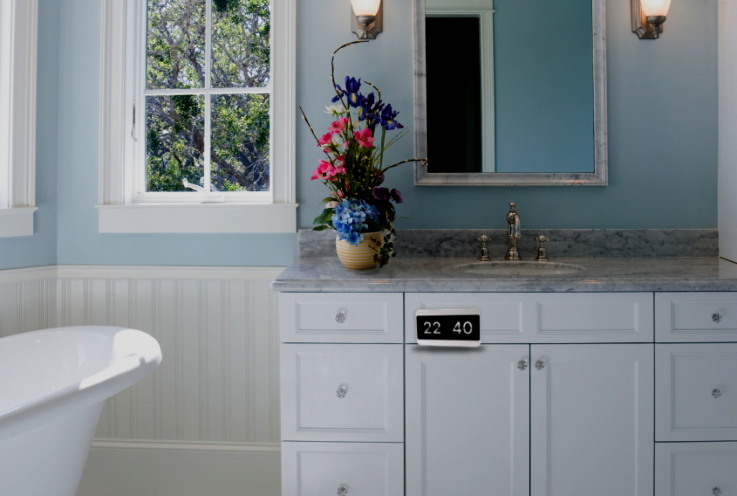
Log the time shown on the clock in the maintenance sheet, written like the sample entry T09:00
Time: T22:40
